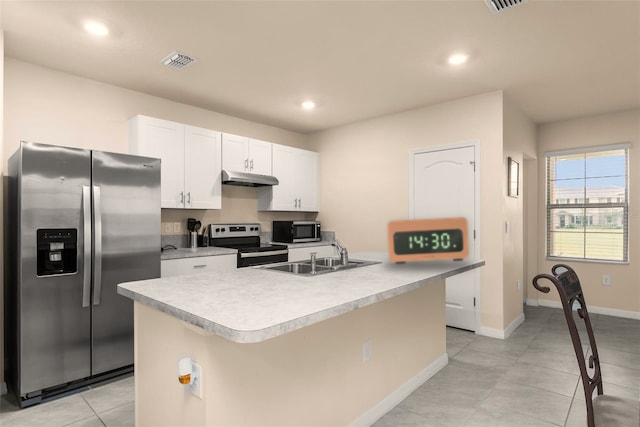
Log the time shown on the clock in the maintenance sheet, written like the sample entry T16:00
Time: T14:30
